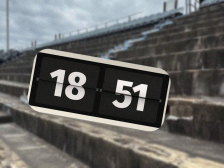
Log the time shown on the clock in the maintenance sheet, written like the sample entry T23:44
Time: T18:51
